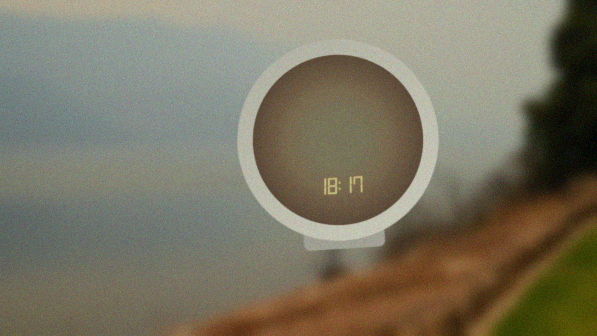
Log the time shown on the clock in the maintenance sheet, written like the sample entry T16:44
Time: T18:17
